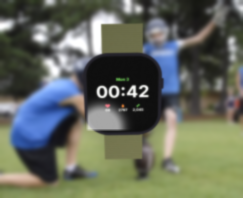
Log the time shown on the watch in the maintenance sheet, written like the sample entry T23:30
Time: T00:42
